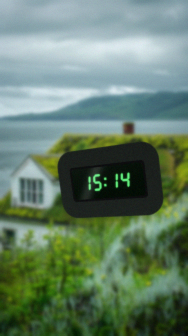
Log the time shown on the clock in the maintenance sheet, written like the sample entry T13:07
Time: T15:14
